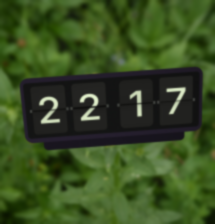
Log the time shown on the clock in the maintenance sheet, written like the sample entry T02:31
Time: T22:17
